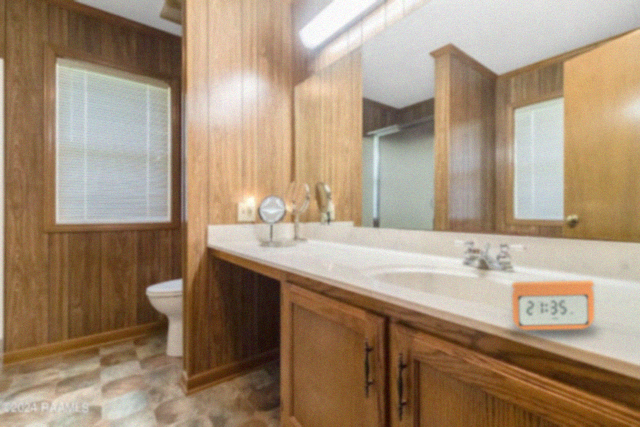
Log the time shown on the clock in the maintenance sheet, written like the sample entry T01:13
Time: T21:35
